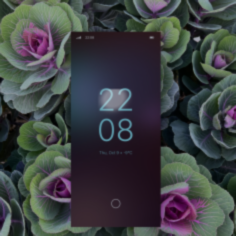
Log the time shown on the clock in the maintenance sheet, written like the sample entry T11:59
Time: T22:08
